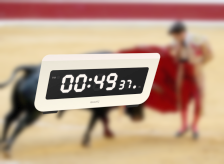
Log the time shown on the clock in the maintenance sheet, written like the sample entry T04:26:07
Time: T00:49:37
